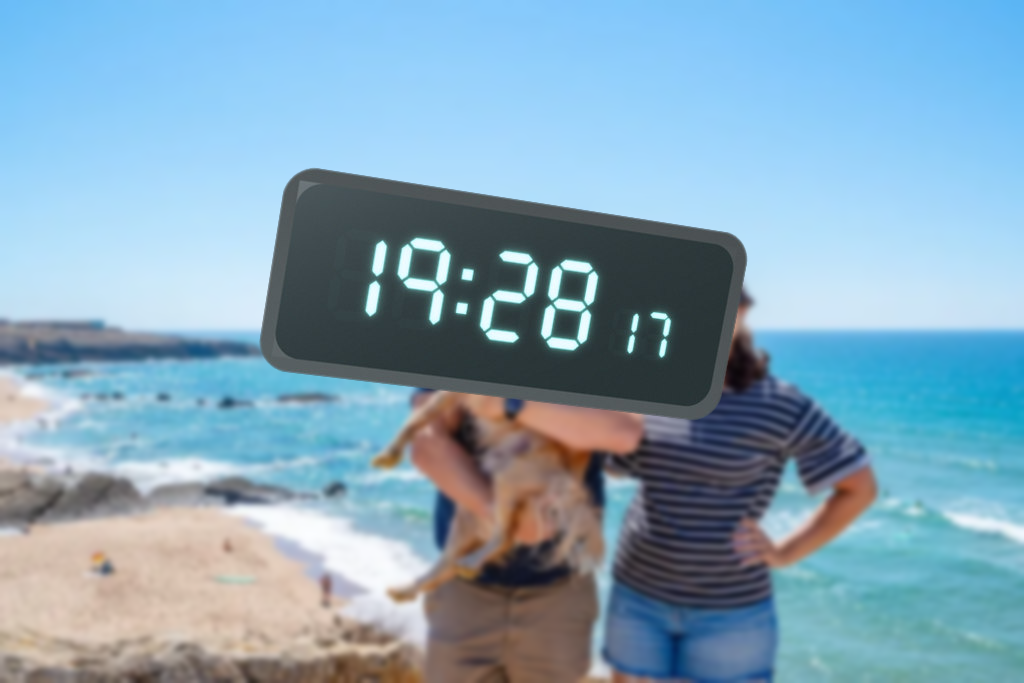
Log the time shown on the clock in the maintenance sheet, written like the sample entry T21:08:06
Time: T19:28:17
